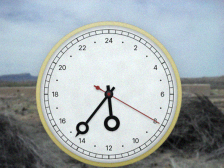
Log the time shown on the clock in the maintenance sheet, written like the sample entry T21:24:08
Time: T11:36:20
